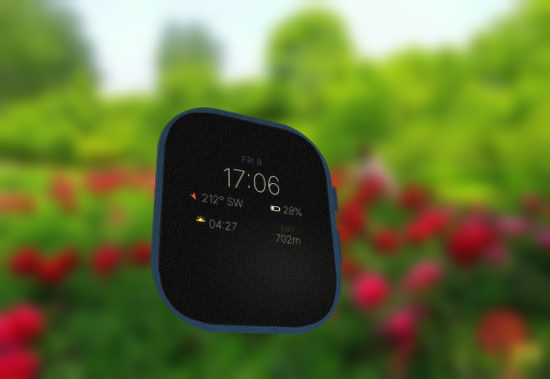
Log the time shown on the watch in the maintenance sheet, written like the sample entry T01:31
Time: T17:06
